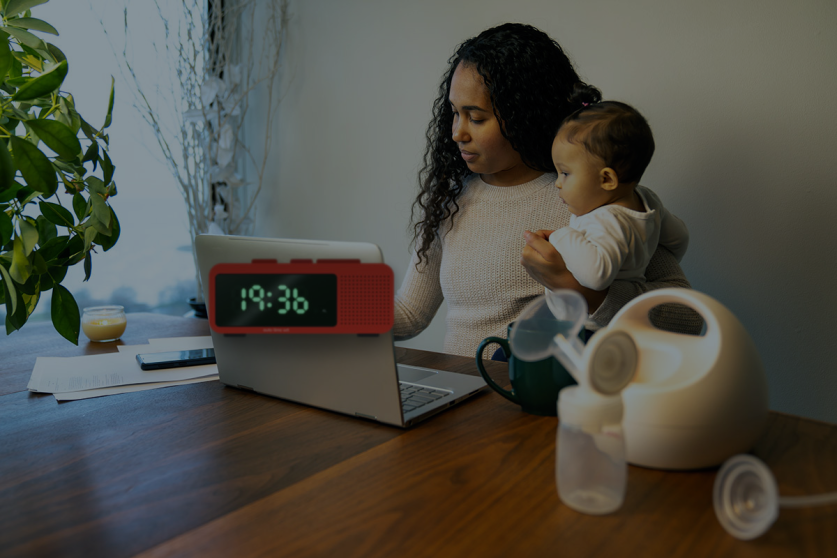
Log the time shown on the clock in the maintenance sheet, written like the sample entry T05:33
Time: T19:36
